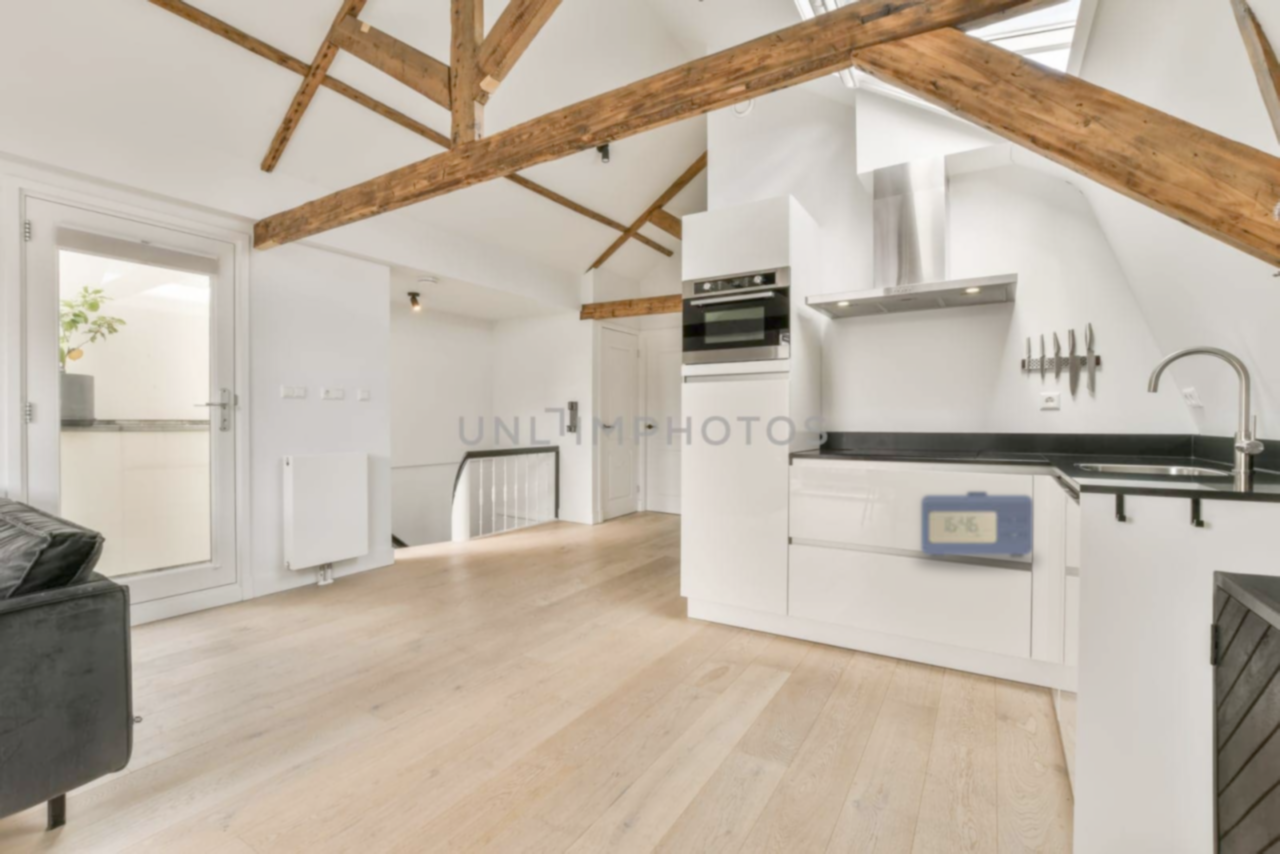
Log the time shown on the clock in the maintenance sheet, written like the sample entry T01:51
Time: T16:46
